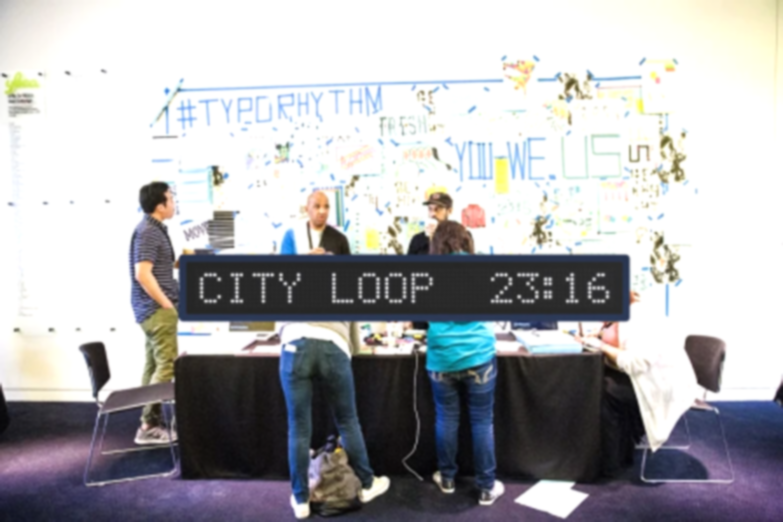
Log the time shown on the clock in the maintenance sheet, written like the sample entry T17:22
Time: T23:16
